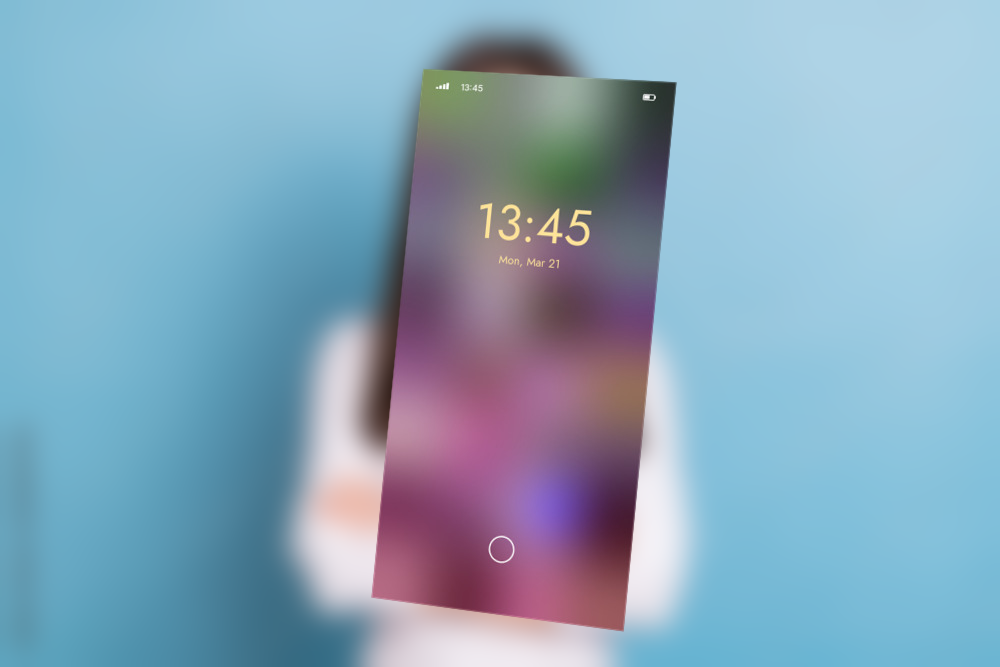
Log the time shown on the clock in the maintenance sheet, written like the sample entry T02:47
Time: T13:45
